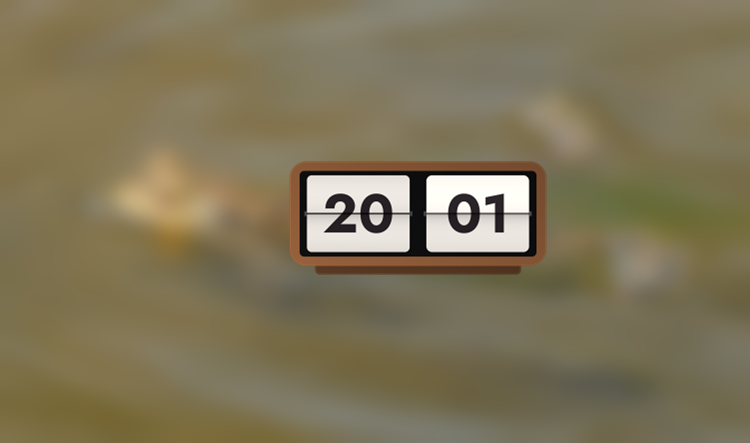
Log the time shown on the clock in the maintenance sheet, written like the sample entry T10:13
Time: T20:01
